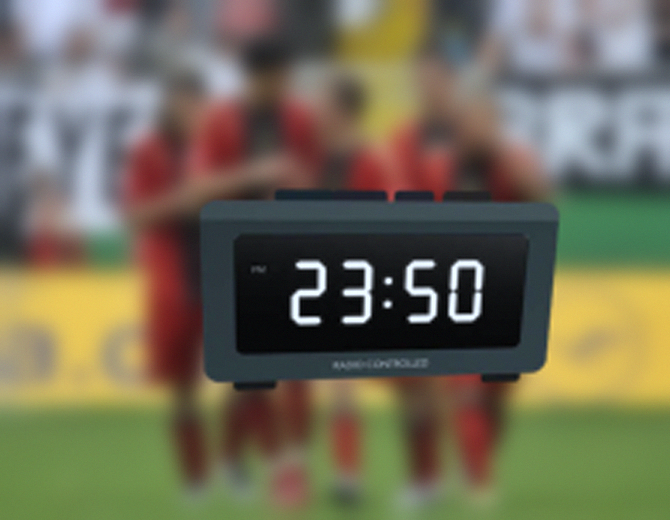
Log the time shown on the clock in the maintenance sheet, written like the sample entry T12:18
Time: T23:50
